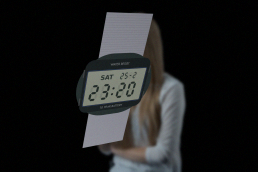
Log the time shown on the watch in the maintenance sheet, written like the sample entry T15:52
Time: T23:20
